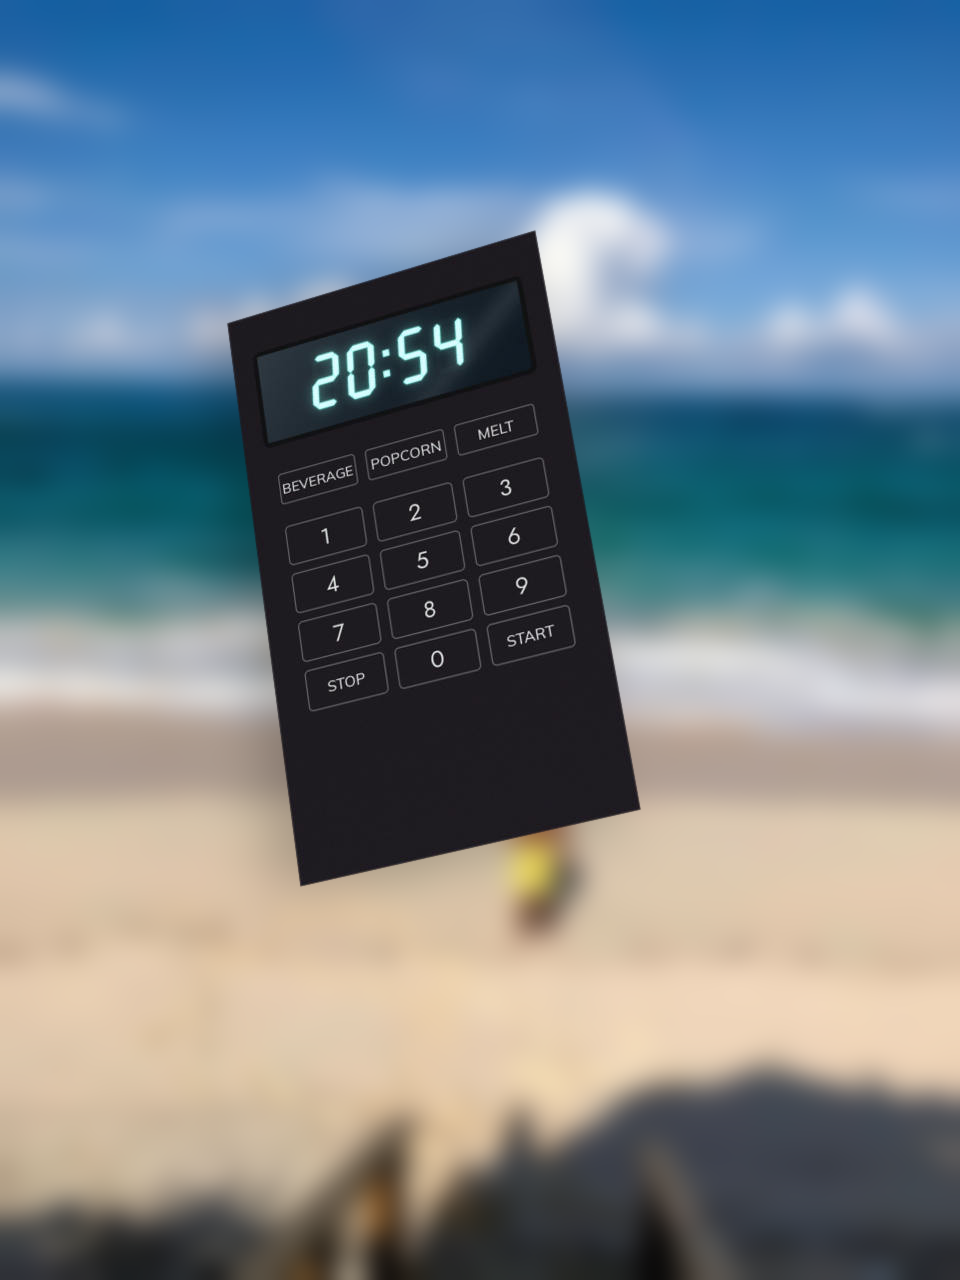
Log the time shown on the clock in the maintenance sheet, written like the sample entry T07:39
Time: T20:54
